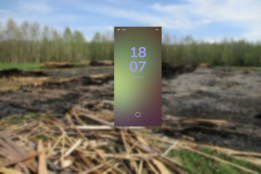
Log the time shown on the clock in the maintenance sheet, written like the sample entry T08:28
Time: T18:07
